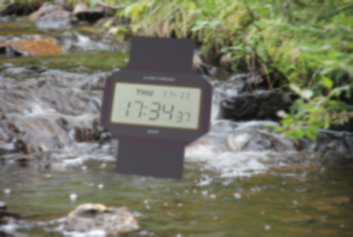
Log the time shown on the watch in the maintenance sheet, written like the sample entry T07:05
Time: T17:34
